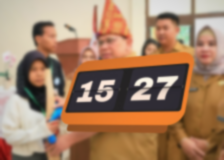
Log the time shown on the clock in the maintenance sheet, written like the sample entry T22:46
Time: T15:27
